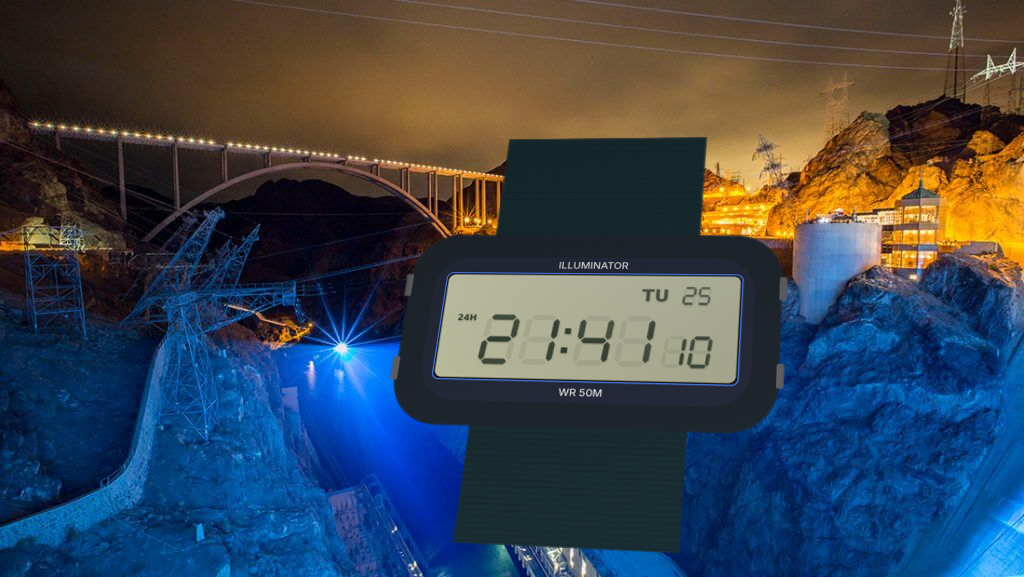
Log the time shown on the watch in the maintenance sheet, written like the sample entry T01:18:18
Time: T21:41:10
